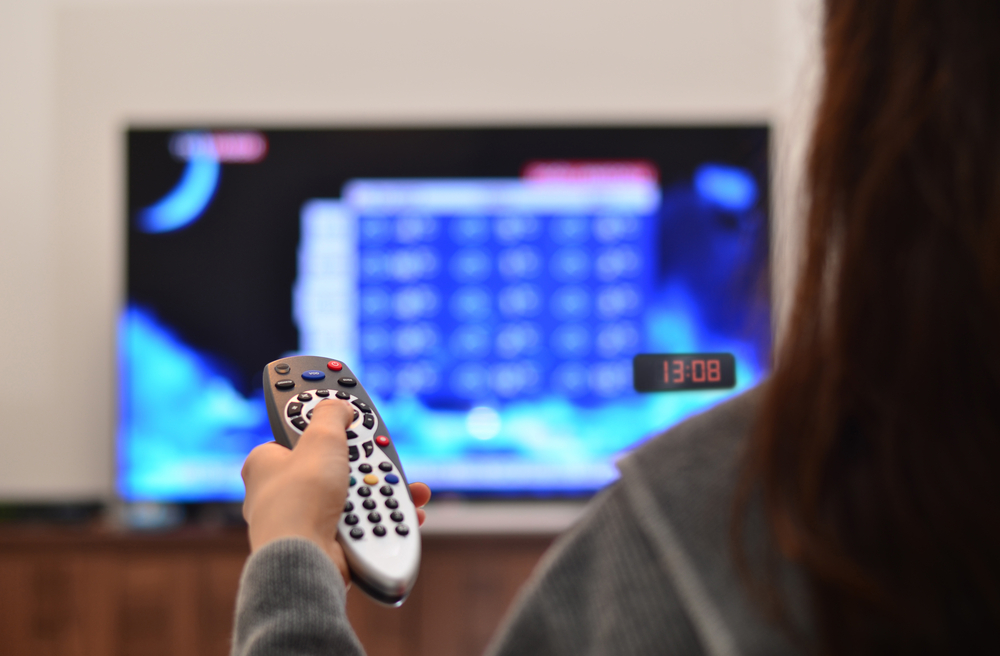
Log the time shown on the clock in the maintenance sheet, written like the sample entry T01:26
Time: T13:08
